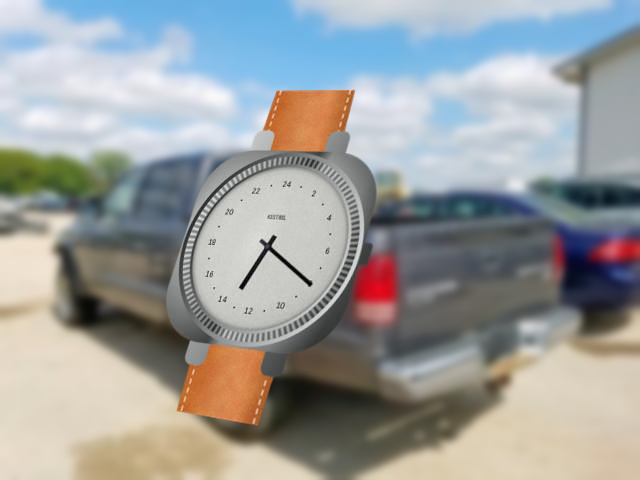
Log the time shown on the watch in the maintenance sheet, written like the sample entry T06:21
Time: T13:20
